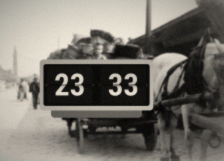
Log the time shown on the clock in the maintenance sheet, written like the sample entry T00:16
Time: T23:33
